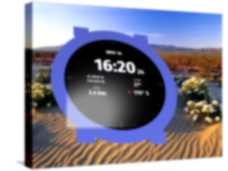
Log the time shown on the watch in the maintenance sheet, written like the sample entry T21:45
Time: T16:20
